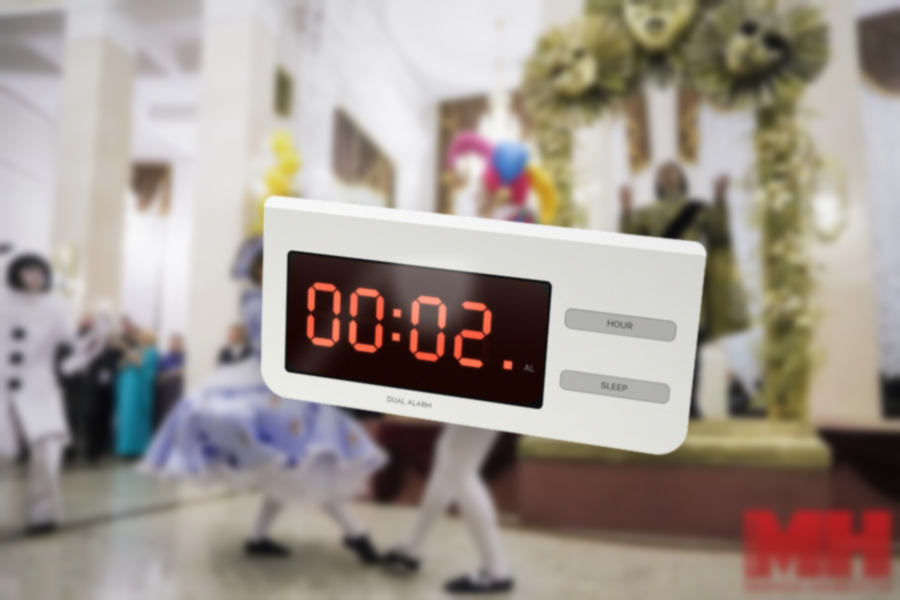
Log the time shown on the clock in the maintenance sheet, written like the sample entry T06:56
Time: T00:02
